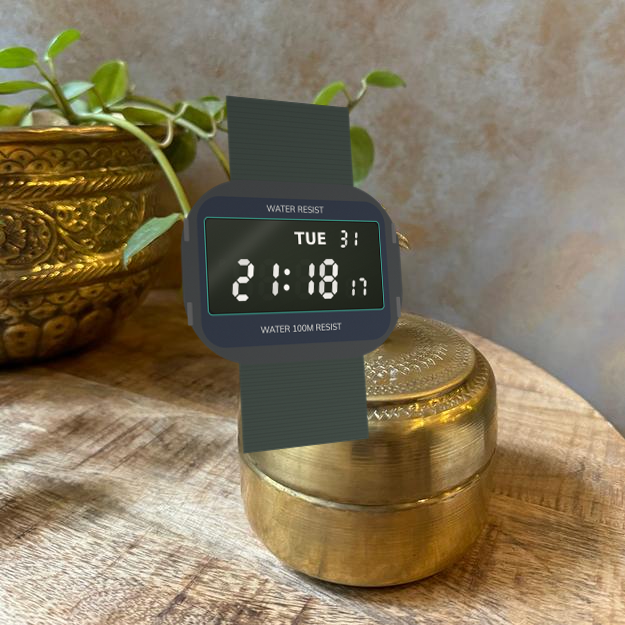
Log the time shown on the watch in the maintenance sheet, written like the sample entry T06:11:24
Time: T21:18:17
